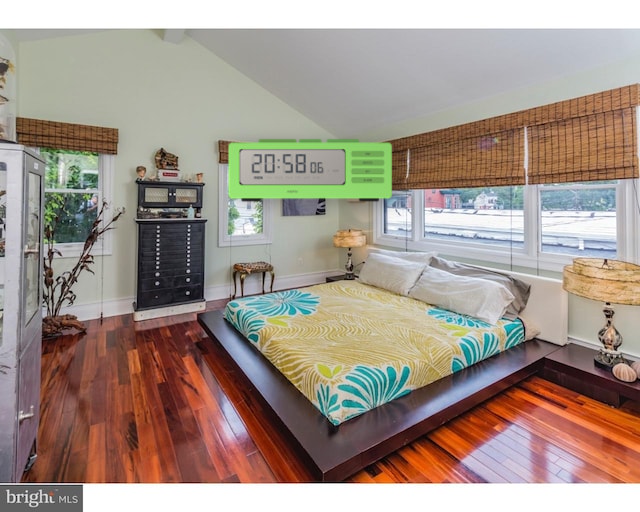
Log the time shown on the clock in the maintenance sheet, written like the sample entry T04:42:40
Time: T20:58:06
